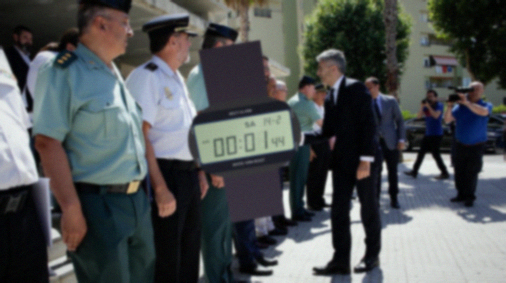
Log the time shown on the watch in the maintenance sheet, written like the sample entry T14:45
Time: T00:01
